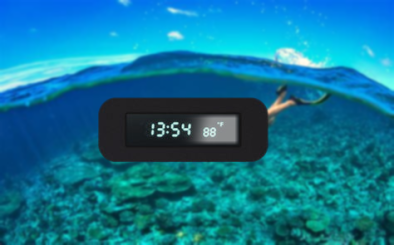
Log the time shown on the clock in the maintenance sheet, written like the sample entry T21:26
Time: T13:54
